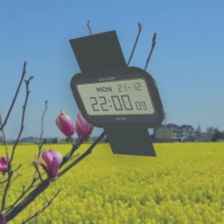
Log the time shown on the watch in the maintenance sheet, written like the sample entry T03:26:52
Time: T22:00:09
